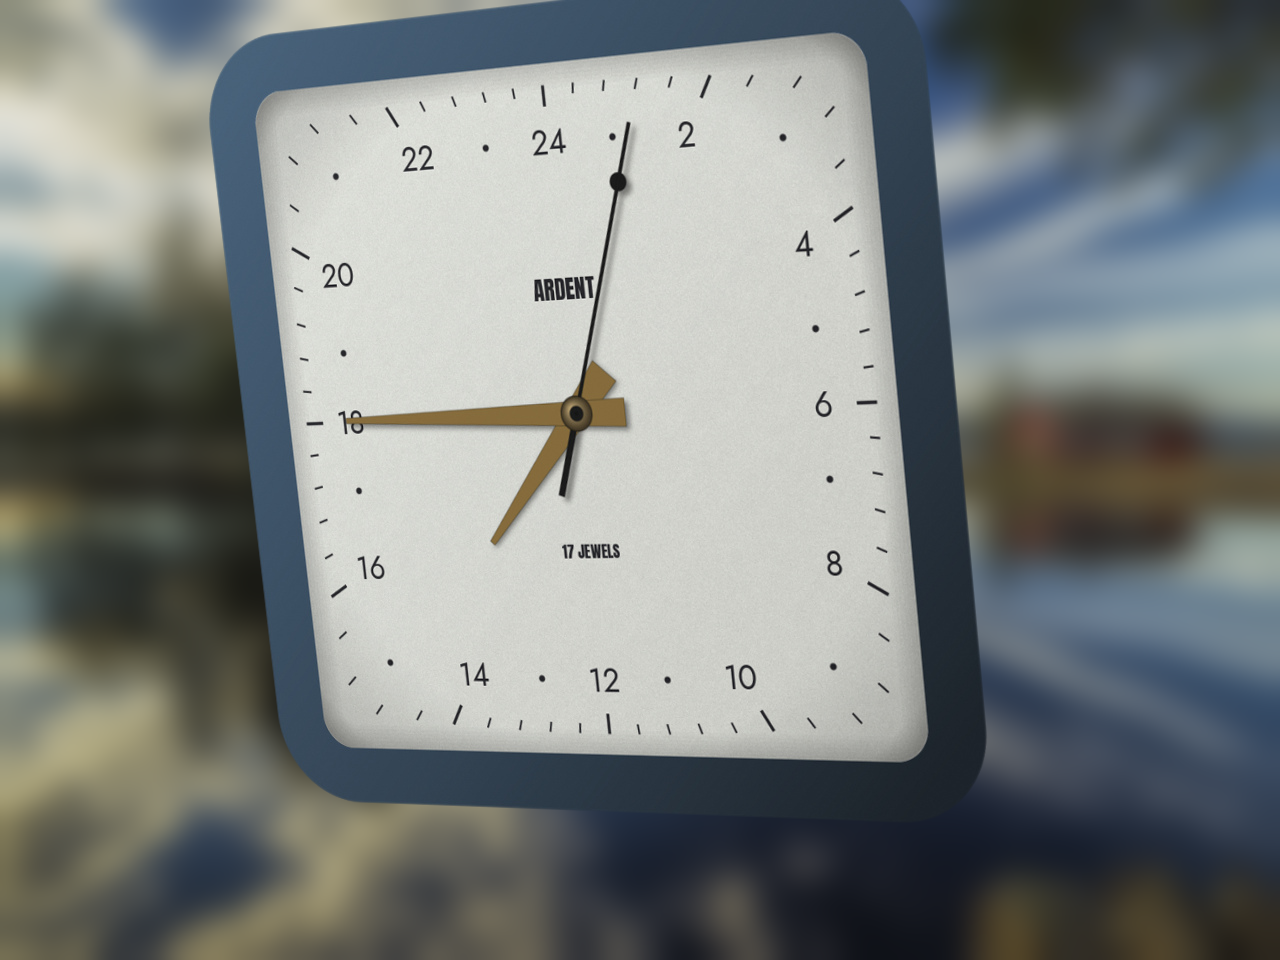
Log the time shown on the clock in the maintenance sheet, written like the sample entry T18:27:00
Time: T14:45:03
